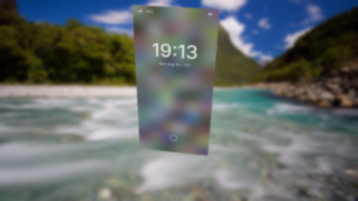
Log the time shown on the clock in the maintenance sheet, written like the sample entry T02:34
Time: T19:13
